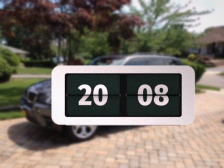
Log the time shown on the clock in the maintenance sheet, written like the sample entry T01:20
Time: T20:08
